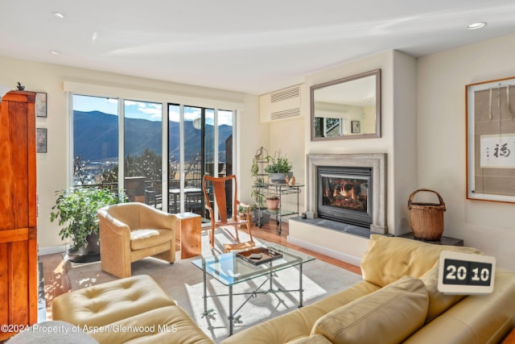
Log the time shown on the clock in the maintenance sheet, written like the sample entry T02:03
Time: T20:10
